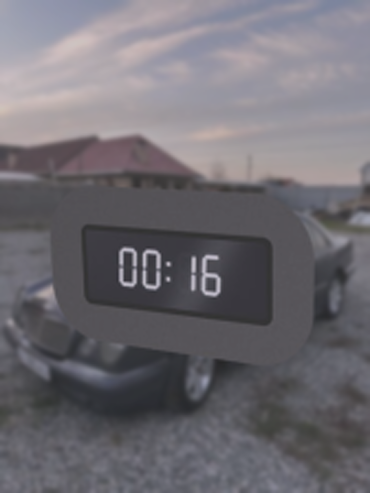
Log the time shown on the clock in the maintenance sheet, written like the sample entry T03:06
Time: T00:16
